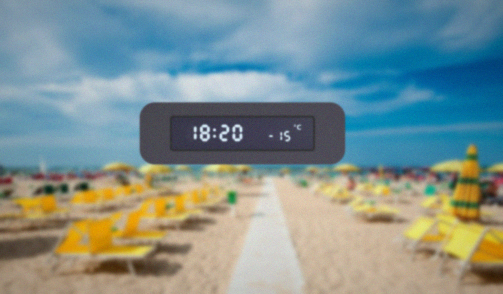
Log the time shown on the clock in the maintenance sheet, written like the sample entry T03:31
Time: T18:20
